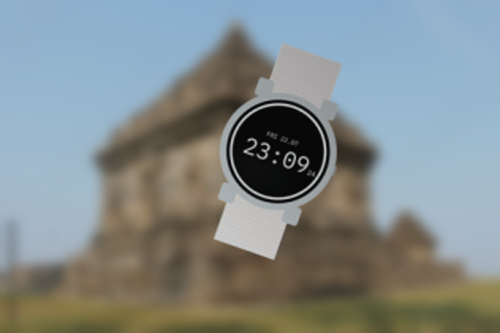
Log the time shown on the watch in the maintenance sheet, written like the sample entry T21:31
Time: T23:09
